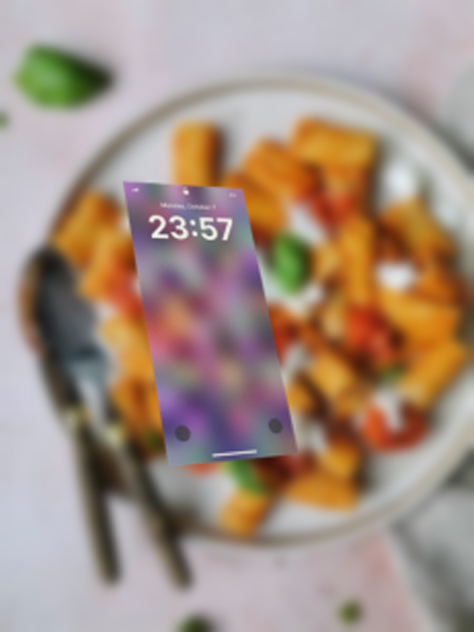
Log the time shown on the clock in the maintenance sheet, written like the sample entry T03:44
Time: T23:57
